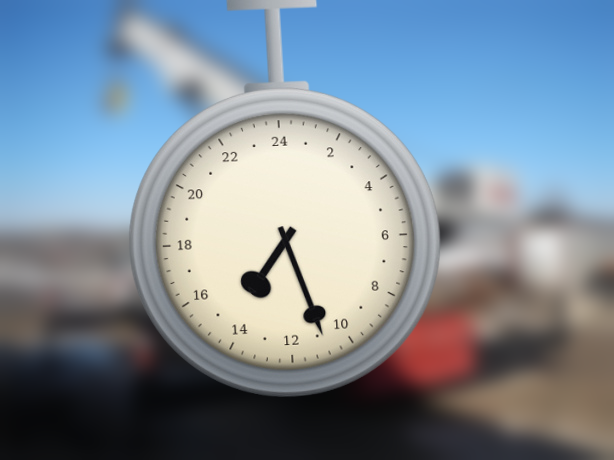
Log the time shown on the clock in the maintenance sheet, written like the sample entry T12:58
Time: T14:27
